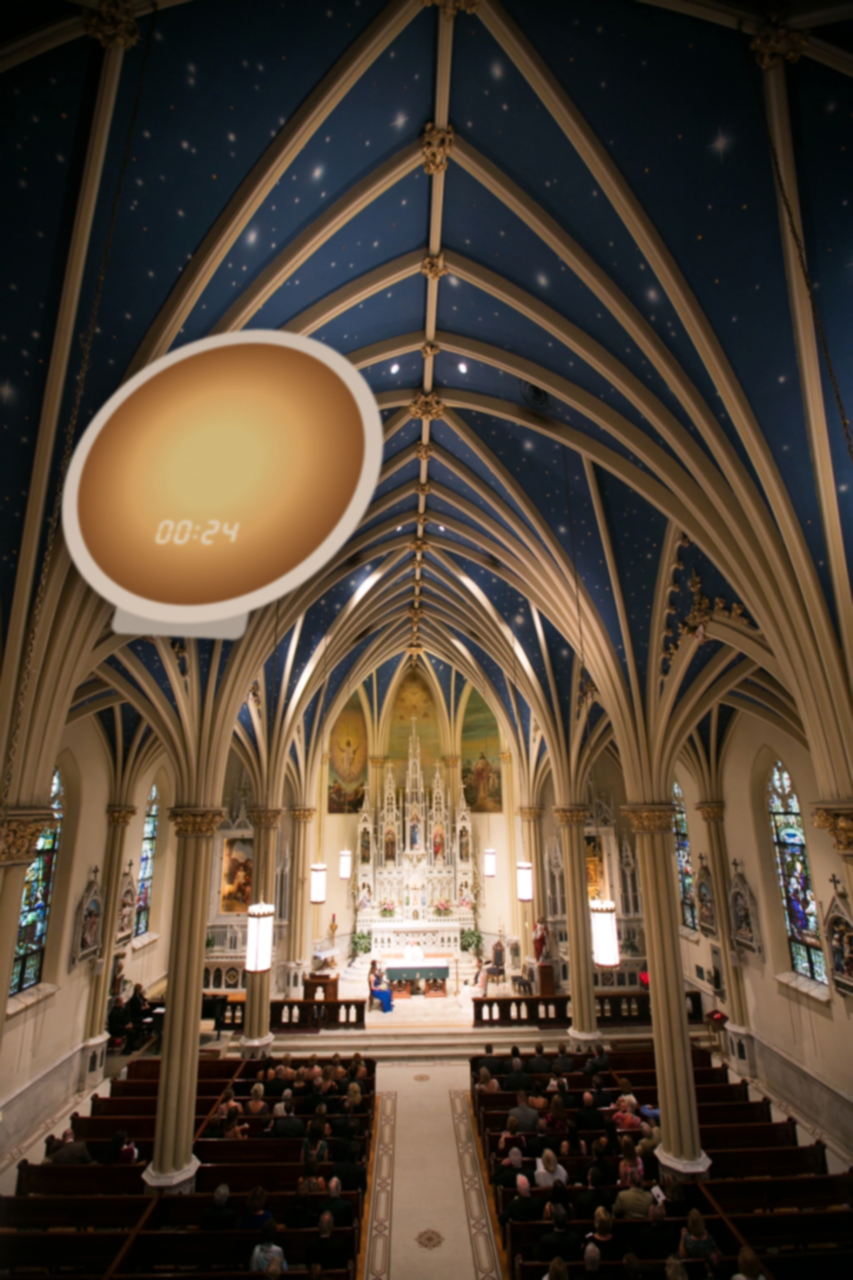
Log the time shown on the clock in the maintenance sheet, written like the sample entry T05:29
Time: T00:24
